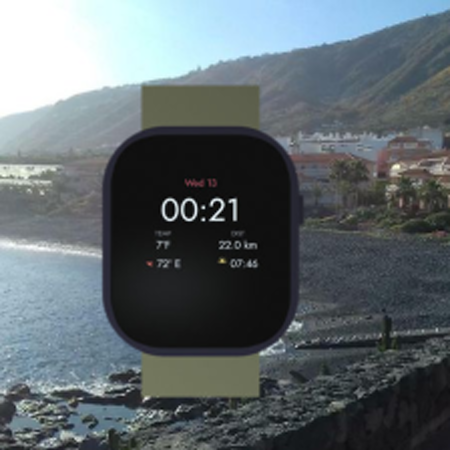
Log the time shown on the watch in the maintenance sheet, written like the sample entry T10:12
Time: T00:21
